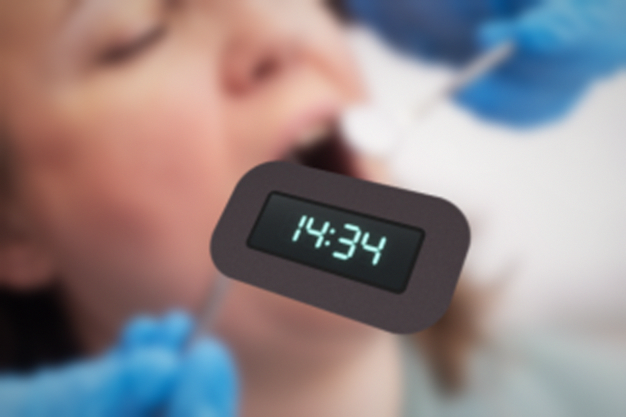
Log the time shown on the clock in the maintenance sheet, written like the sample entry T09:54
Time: T14:34
